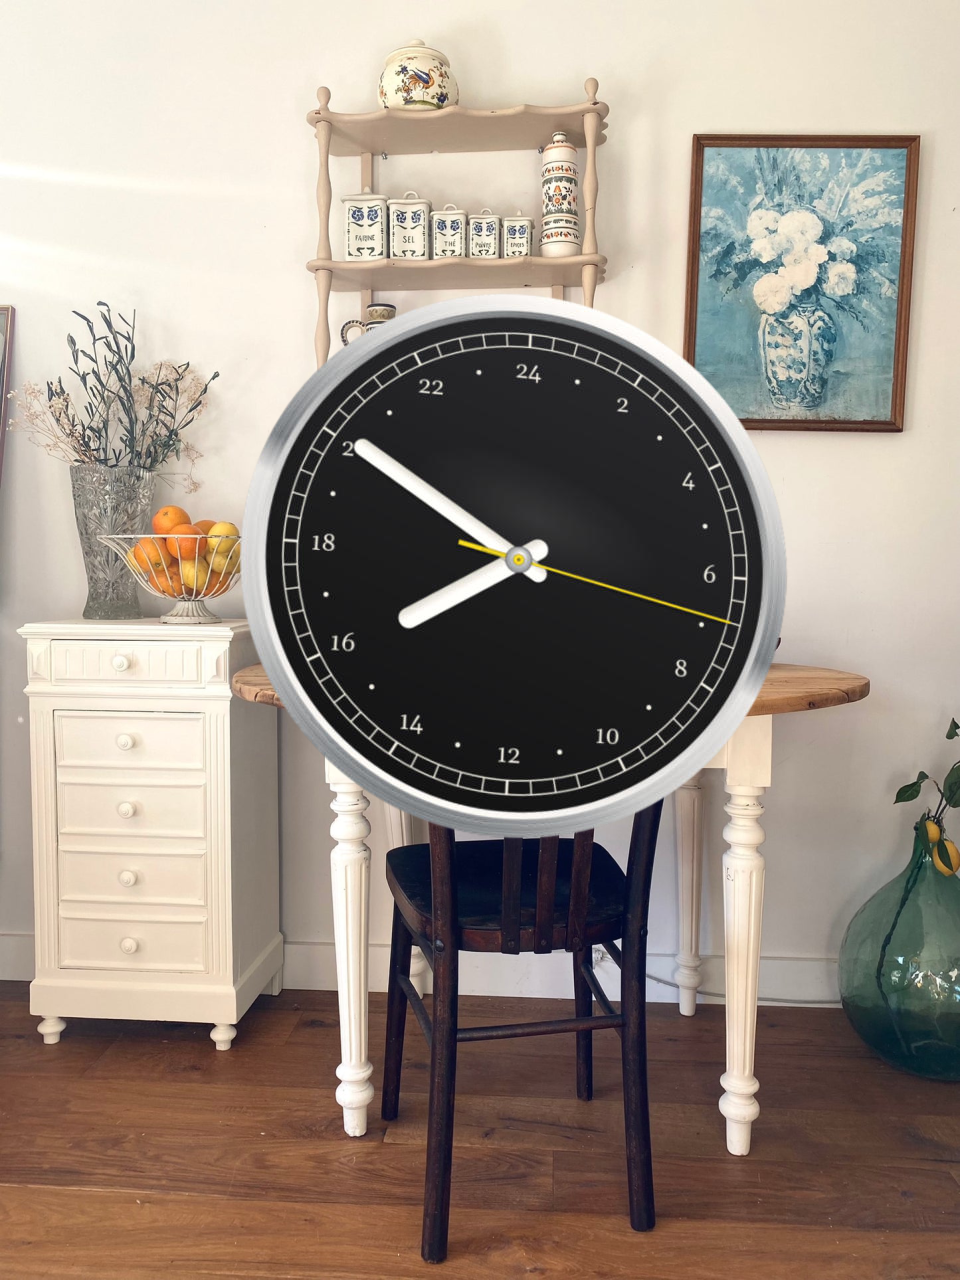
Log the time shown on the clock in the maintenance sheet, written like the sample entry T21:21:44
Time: T15:50:17
